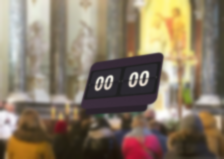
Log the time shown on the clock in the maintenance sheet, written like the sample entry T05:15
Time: T00:00
